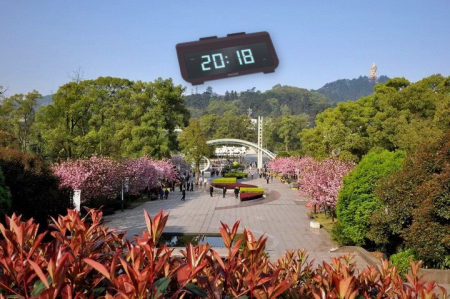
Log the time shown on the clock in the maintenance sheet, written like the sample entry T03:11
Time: T20:18
